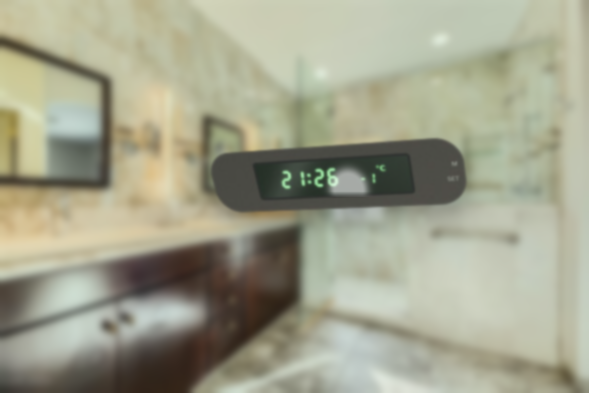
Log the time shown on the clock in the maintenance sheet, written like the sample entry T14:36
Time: T21:26
